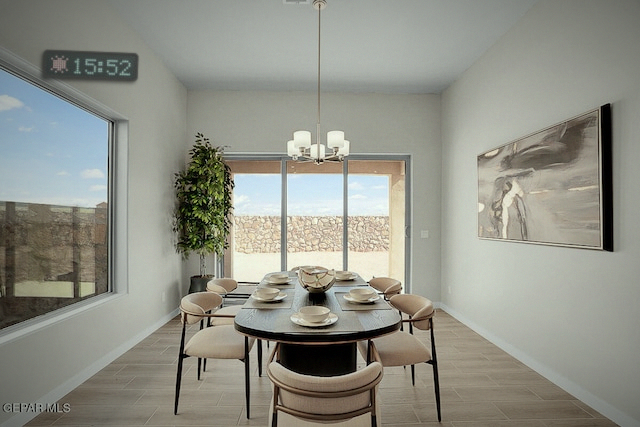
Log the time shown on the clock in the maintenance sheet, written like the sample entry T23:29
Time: T15:52
